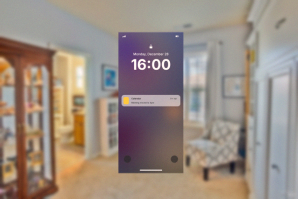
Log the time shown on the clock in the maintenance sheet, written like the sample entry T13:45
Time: T16:00
